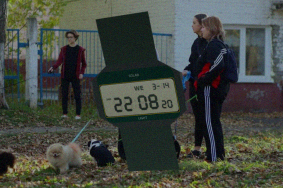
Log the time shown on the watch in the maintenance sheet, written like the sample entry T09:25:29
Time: T22:08:20
